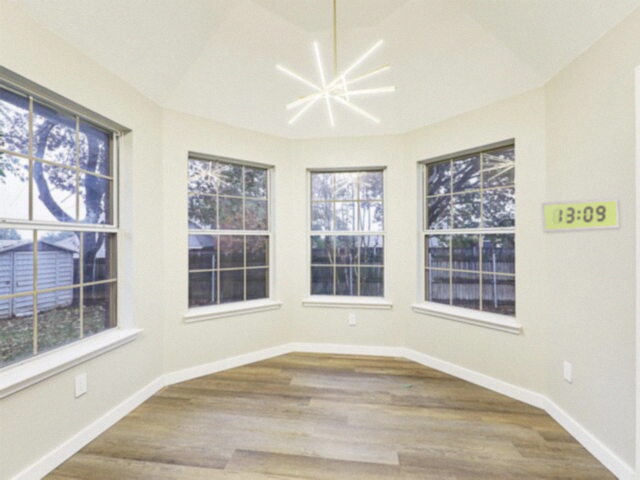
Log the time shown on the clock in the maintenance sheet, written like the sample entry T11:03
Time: T13:09
